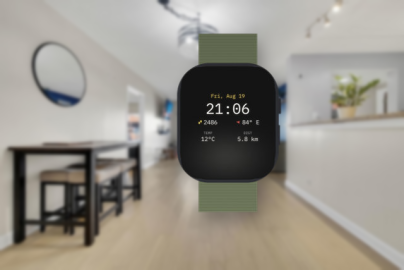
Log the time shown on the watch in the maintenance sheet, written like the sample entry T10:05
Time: T21:06
